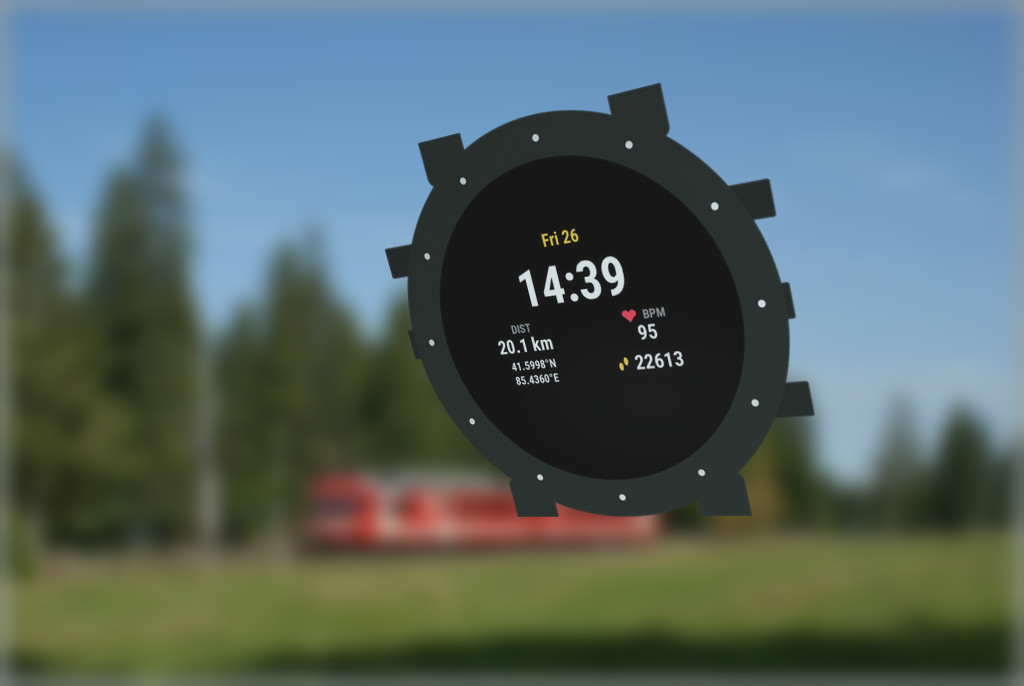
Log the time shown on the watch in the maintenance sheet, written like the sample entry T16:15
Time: T14:39
